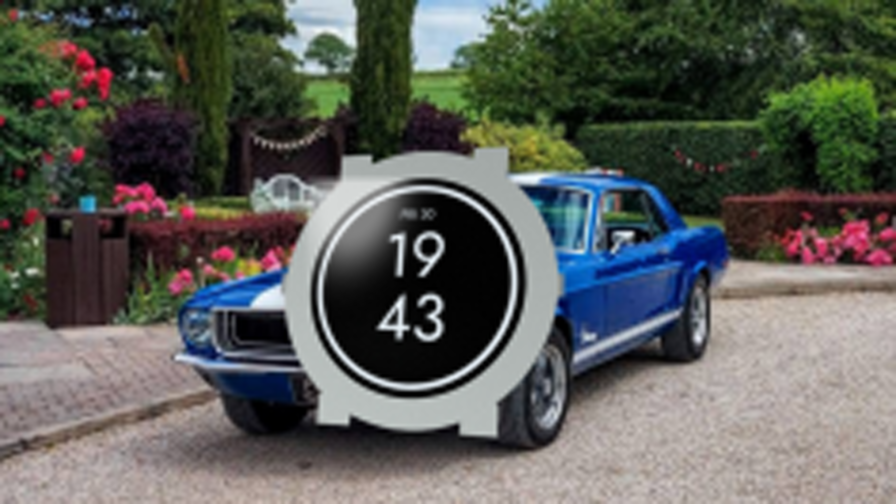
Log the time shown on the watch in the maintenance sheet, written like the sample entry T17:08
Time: T19:43
